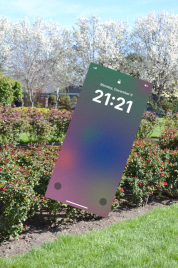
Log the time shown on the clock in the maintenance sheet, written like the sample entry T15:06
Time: T21:21
